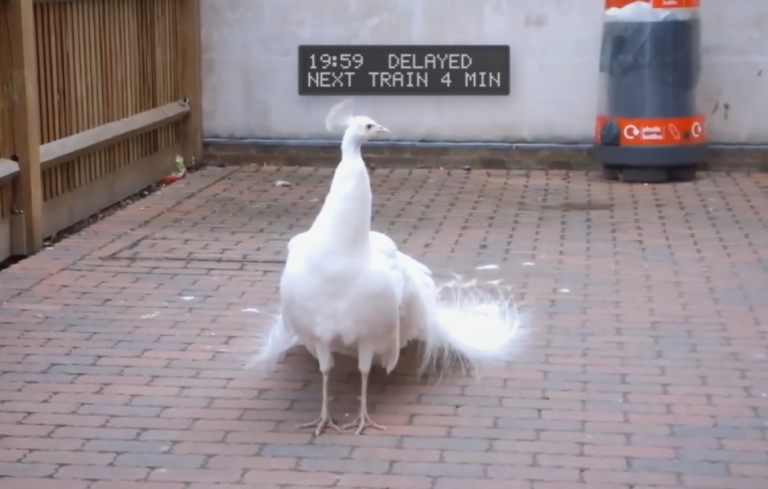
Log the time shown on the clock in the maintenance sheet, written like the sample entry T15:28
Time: T19:59
